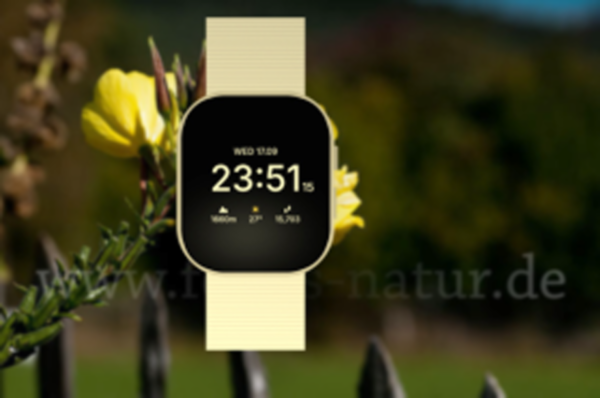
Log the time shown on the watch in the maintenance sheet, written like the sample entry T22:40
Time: T23:51
